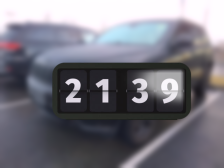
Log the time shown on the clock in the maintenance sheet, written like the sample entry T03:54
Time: T21:39
